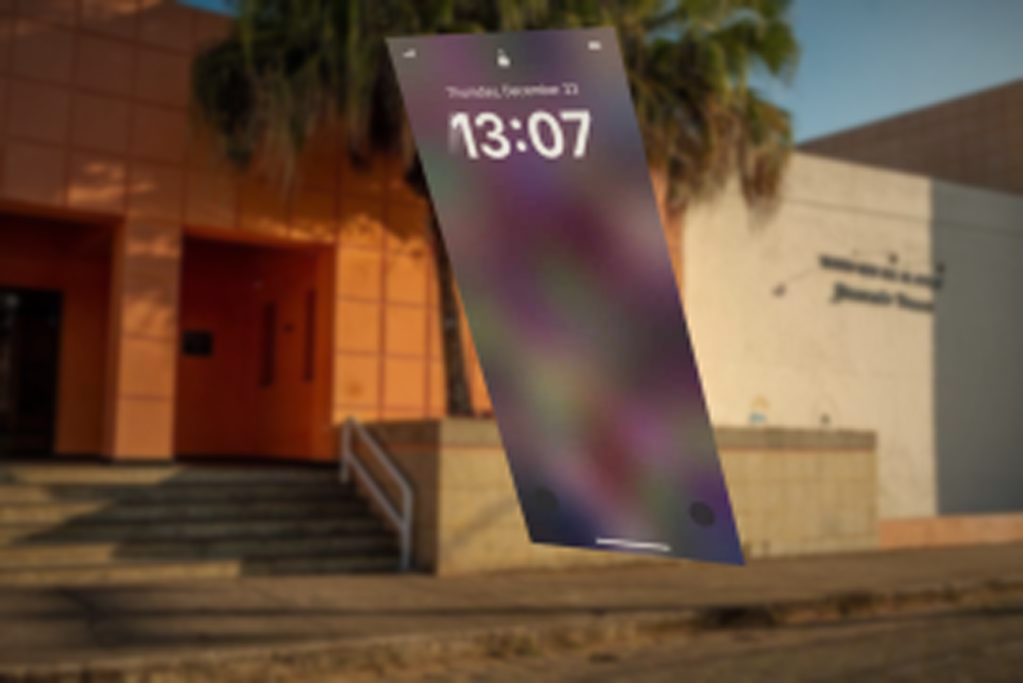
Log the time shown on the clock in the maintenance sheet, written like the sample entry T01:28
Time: T13:07
